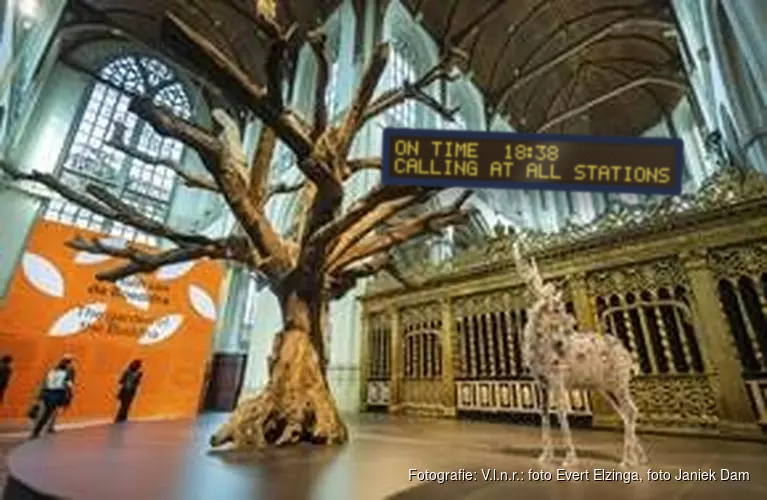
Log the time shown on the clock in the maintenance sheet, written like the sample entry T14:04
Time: T18:38
